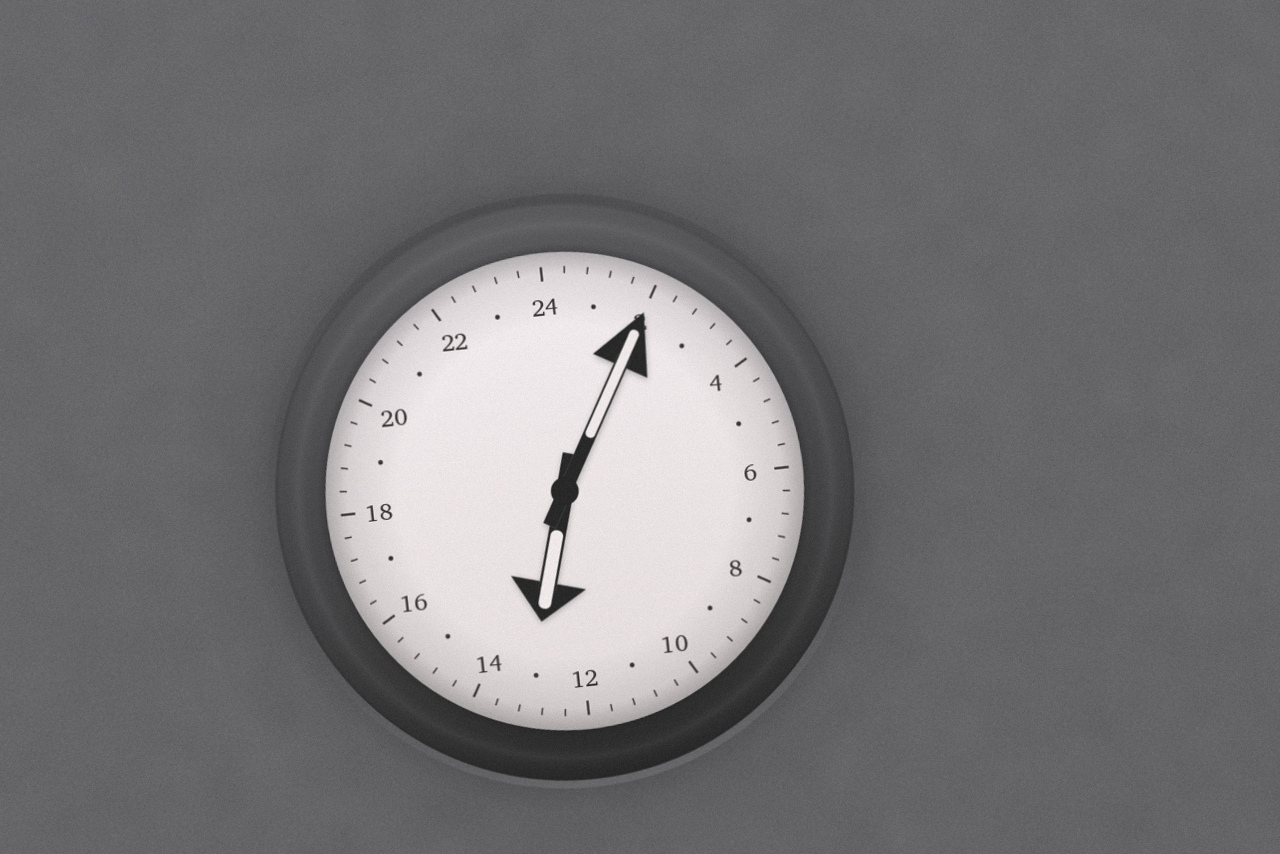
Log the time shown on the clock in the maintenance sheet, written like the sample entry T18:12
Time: T13:05
